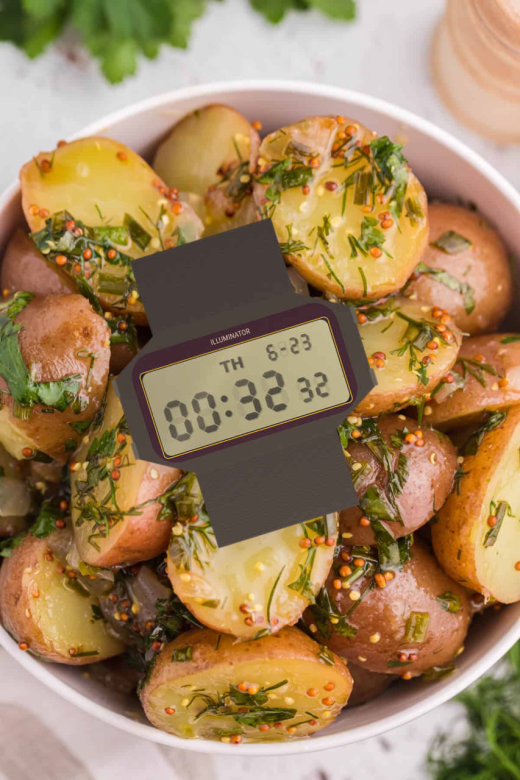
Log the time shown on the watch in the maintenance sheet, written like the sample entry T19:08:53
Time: T00:32:32
